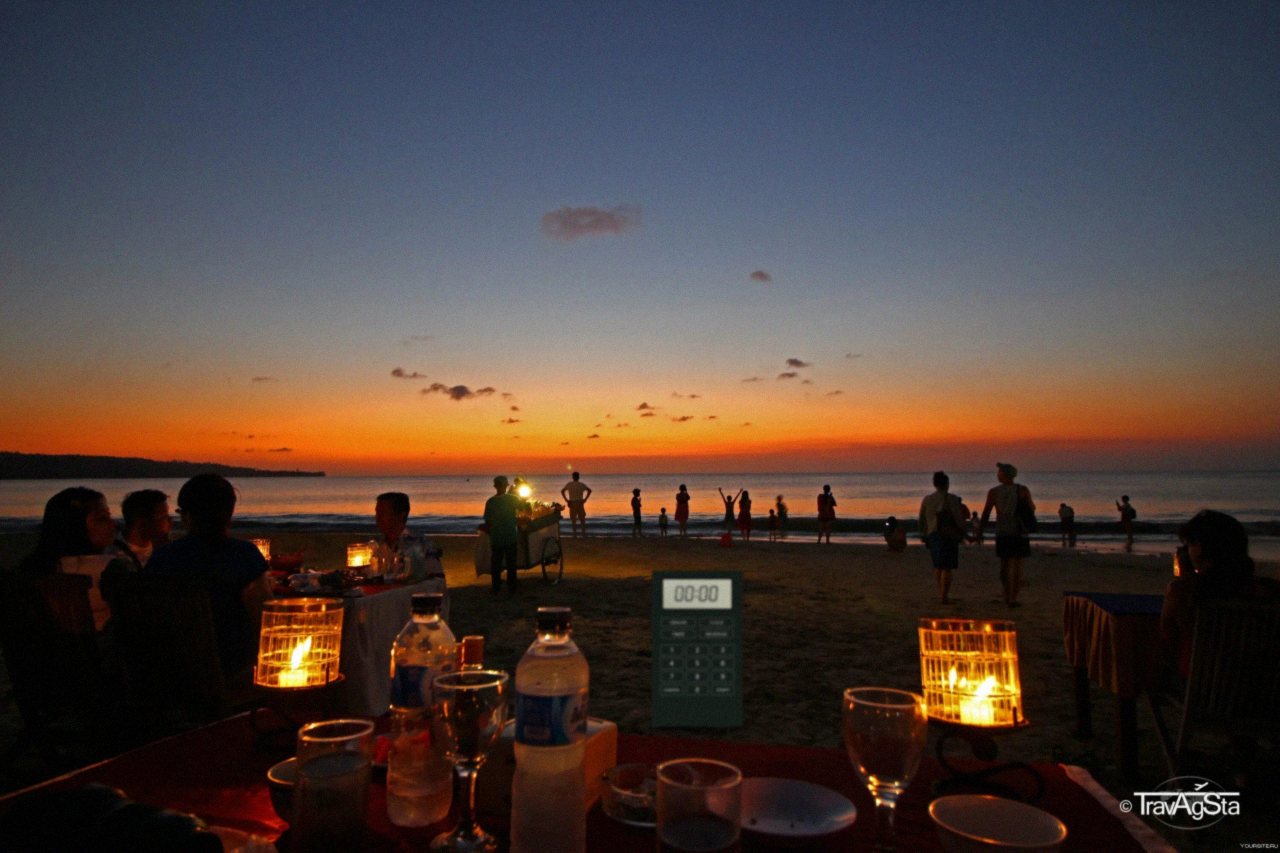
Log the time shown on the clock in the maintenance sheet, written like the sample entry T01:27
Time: T00:00
